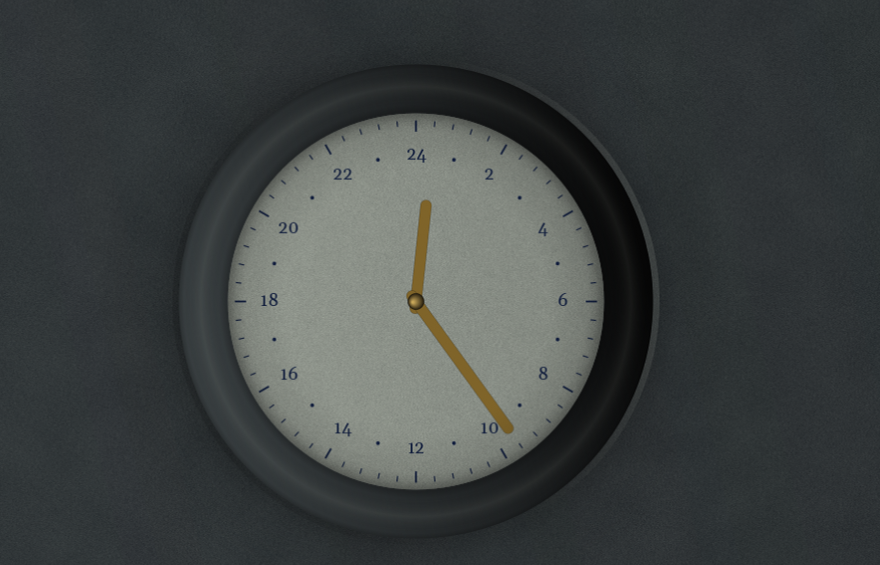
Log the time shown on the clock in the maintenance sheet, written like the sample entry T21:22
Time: T00:24
